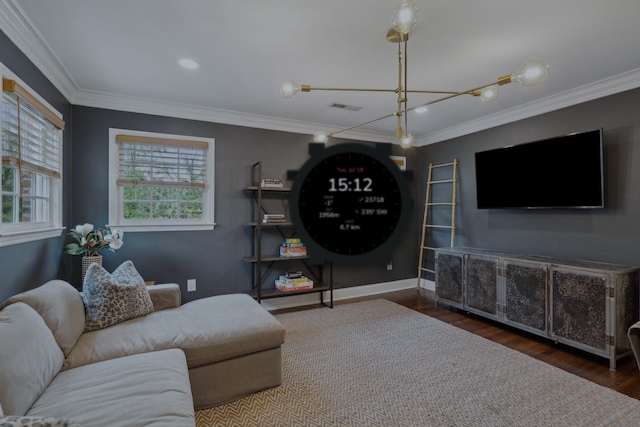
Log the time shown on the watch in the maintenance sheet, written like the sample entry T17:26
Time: T15:12
